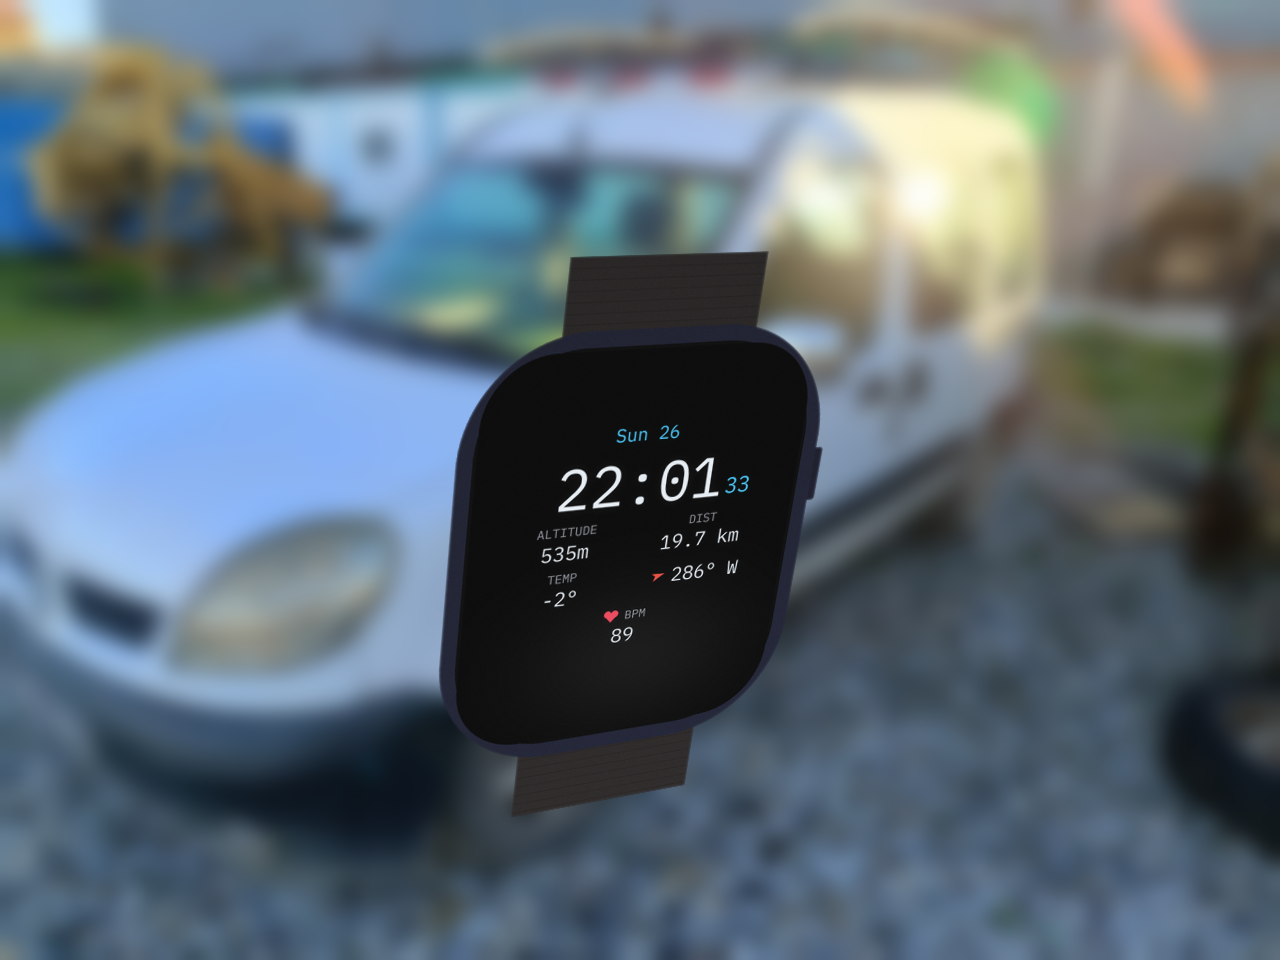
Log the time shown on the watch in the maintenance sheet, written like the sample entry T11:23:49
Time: T22:01:33
